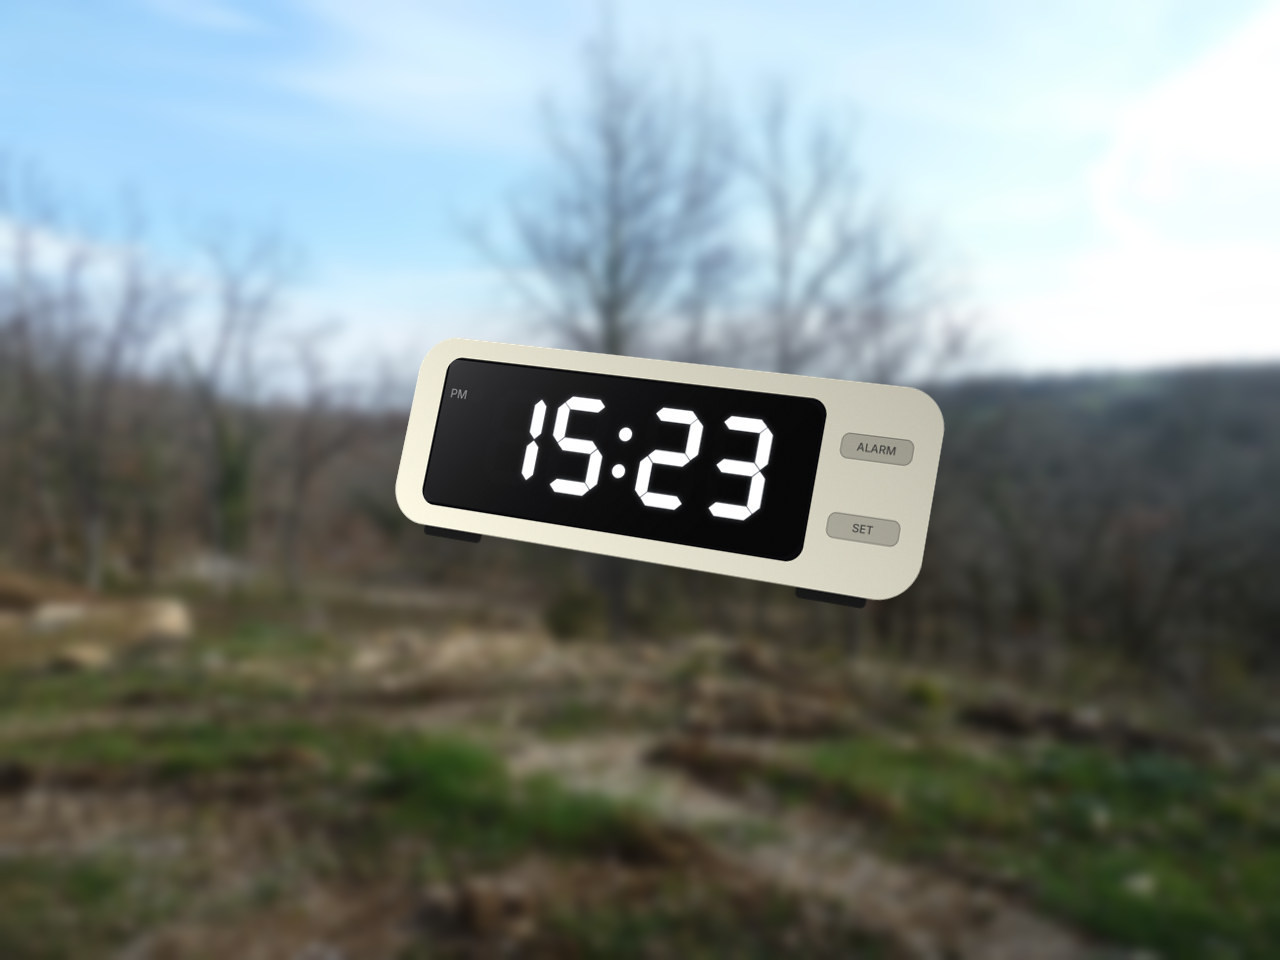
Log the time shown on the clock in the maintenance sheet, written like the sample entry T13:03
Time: T15:23
